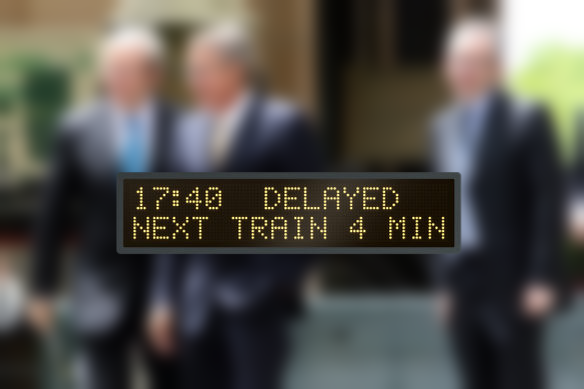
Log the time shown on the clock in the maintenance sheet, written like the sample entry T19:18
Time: T17:40
